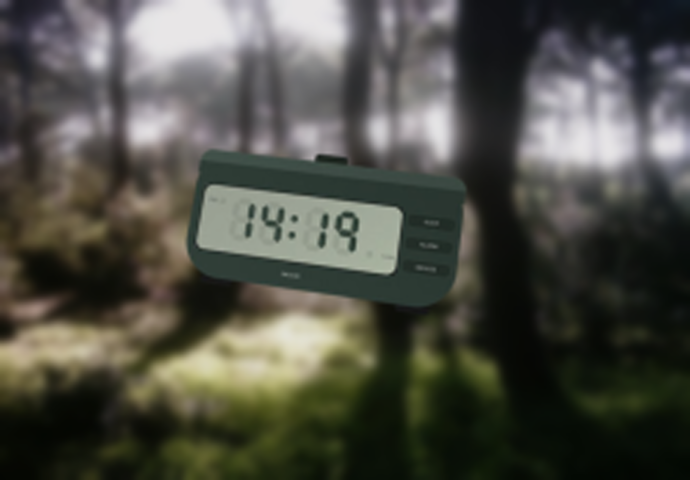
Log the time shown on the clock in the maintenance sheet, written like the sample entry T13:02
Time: T14:19
